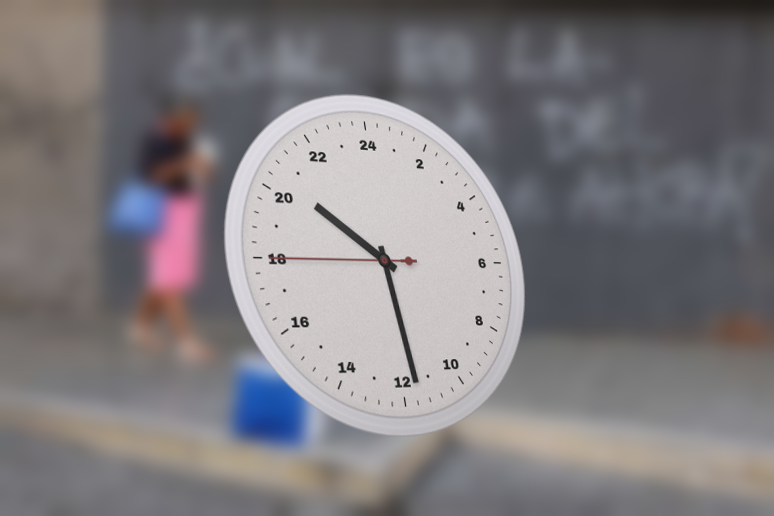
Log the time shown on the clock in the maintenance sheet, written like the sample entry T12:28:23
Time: T20:28:45
